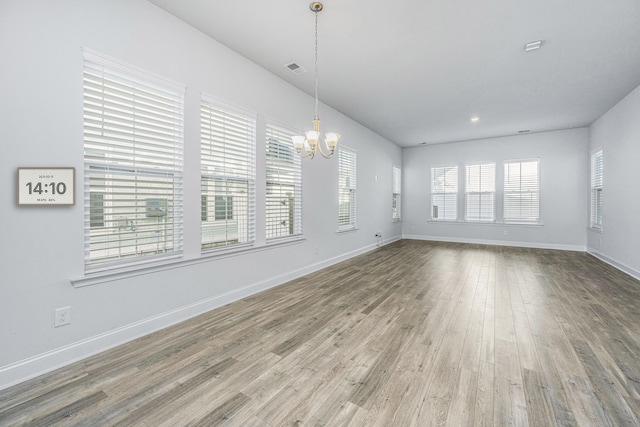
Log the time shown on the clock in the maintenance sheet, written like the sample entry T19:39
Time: T14:10
